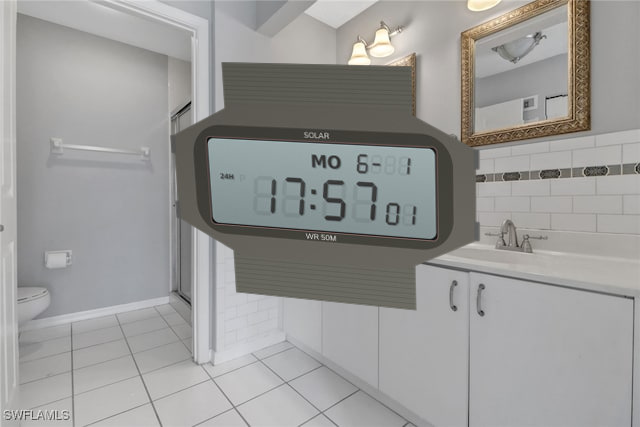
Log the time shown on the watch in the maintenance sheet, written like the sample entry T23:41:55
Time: T17:57:01
